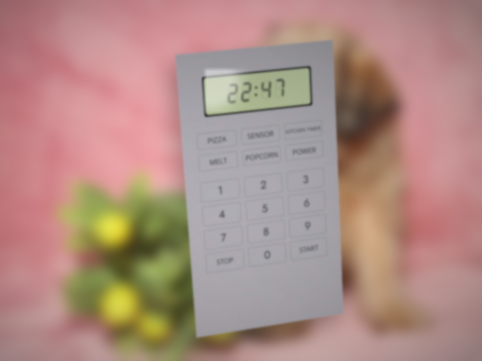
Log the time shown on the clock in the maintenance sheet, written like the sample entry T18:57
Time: T22:47
